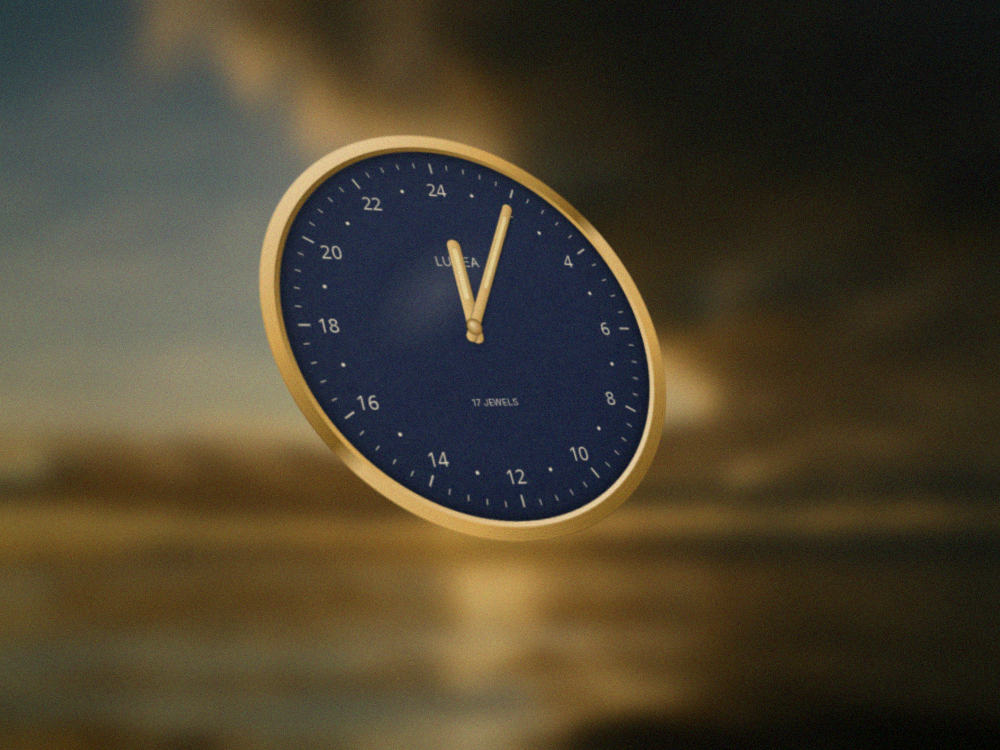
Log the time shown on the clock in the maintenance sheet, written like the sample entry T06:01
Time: T00:05
